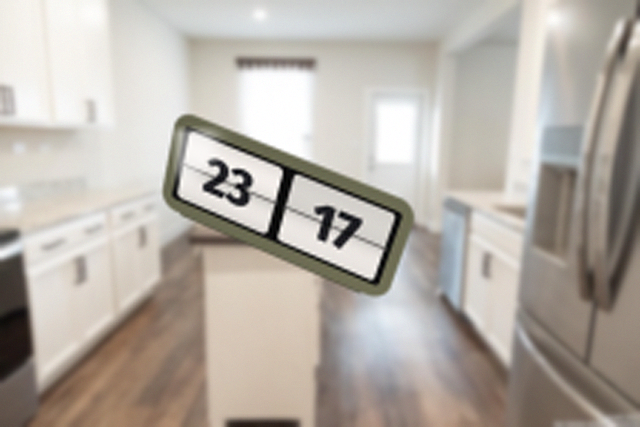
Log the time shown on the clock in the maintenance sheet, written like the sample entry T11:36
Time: T23:17
